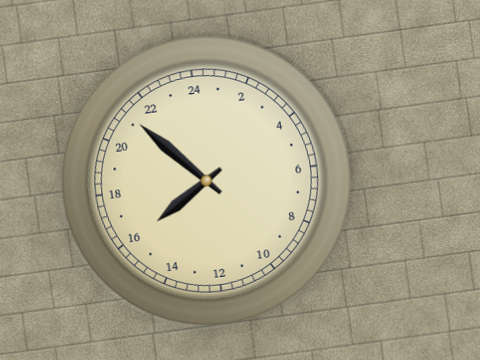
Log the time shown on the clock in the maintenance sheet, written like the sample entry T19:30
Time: T15:53
